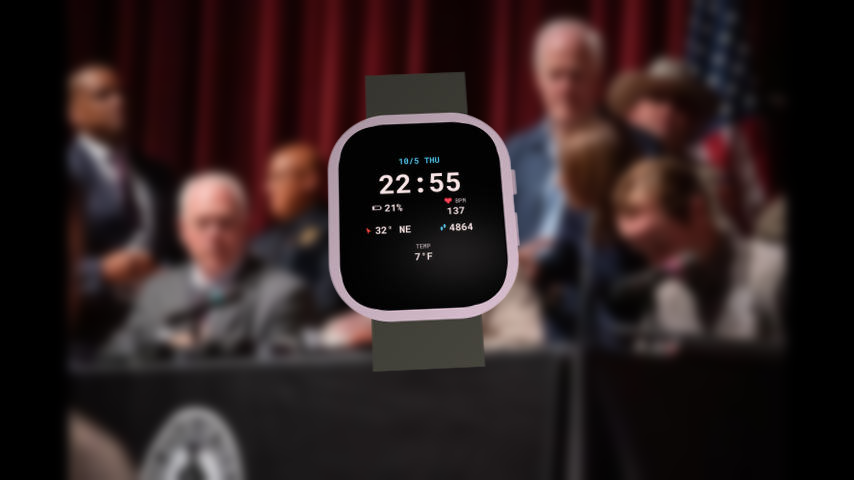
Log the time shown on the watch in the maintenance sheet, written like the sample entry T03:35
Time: T22:55
